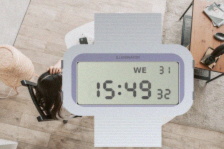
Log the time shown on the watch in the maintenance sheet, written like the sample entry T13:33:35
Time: T15:49:32
